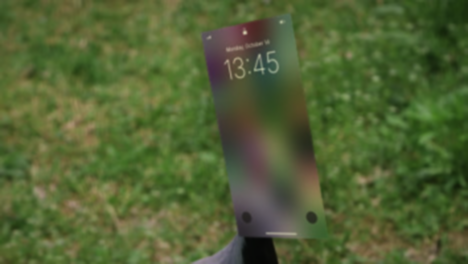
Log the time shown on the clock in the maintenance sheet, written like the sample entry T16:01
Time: T13:45
